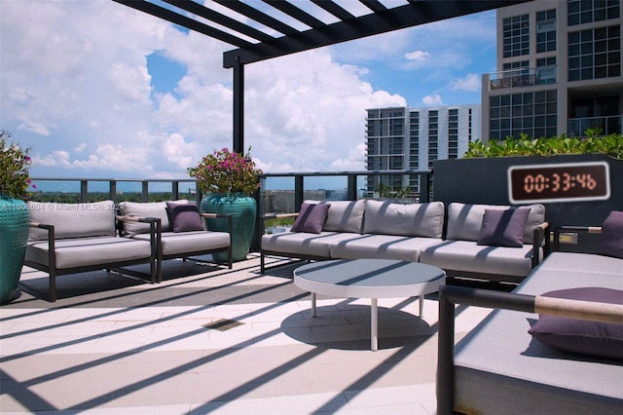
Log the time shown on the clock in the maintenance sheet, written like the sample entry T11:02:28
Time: T00:33:46
